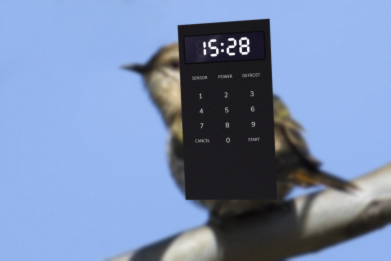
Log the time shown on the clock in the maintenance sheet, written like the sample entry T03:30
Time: T15:28
